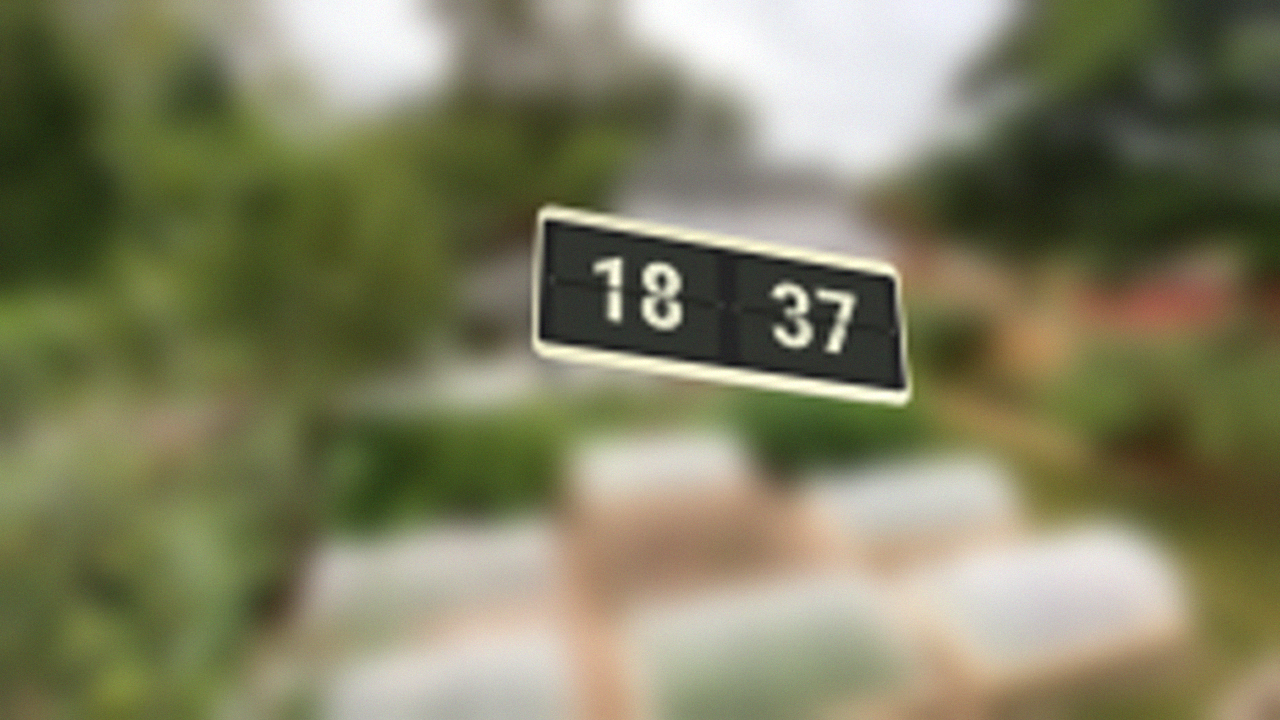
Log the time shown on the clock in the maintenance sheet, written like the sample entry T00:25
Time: T18:37
